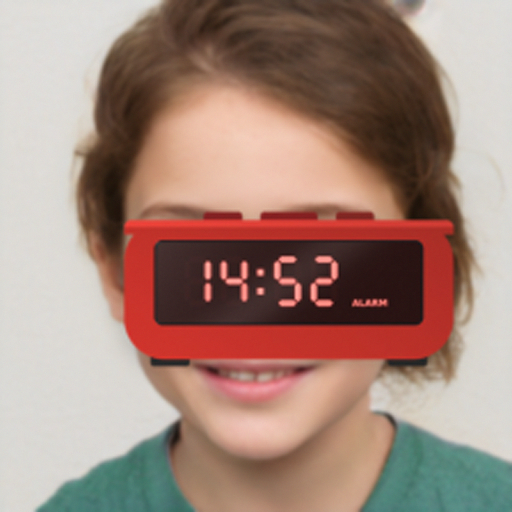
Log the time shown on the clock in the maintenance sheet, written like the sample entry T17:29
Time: T14:52
